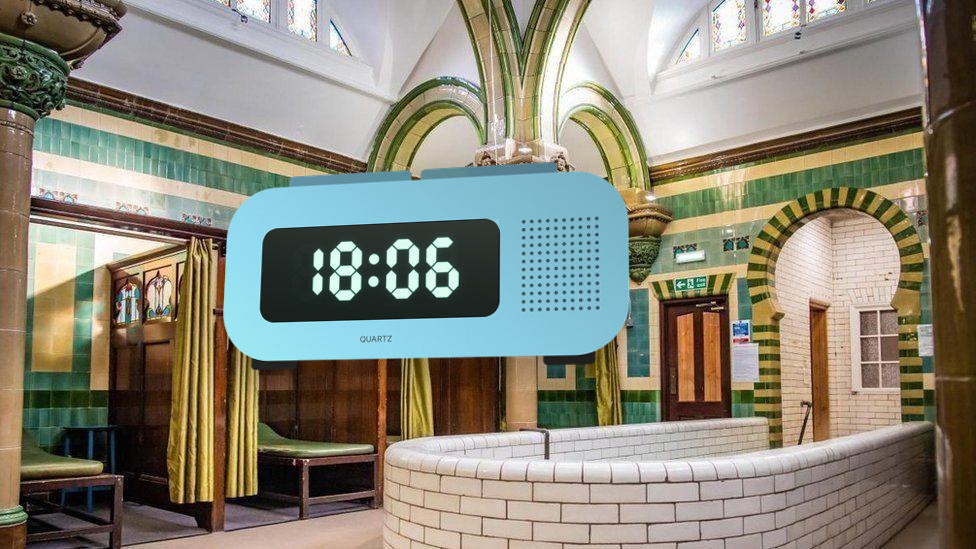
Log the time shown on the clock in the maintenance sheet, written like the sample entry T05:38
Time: T18:06
